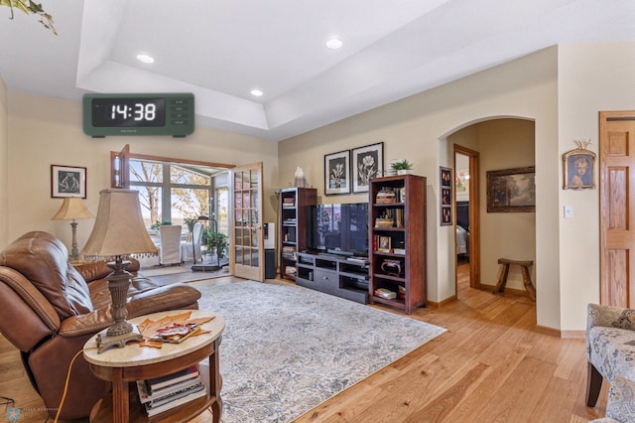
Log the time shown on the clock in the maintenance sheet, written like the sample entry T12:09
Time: T14:38
